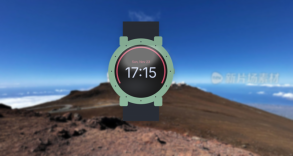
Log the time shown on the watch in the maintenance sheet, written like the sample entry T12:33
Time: T17:15
